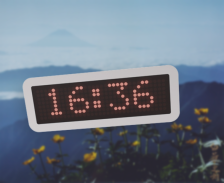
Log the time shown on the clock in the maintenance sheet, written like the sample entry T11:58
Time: T16:36
